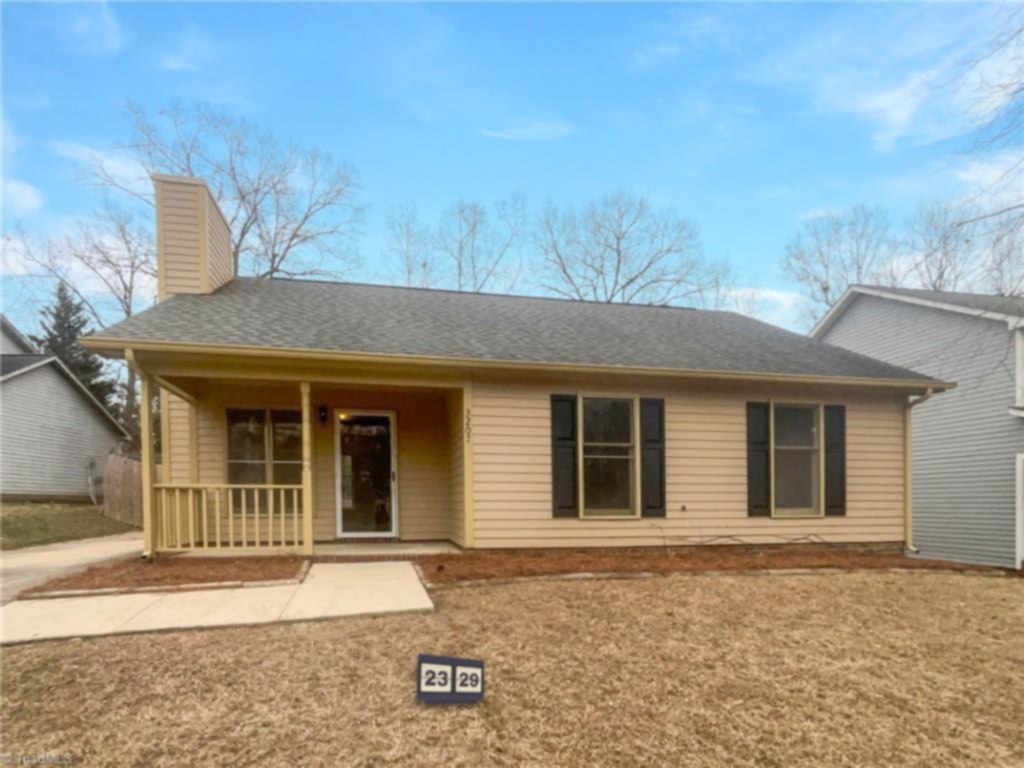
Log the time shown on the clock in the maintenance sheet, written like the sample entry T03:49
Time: T23:29
